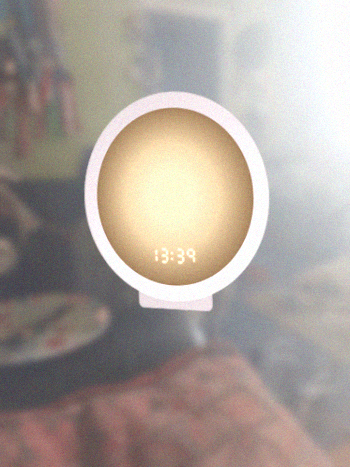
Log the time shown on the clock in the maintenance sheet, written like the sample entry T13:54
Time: T13:39
